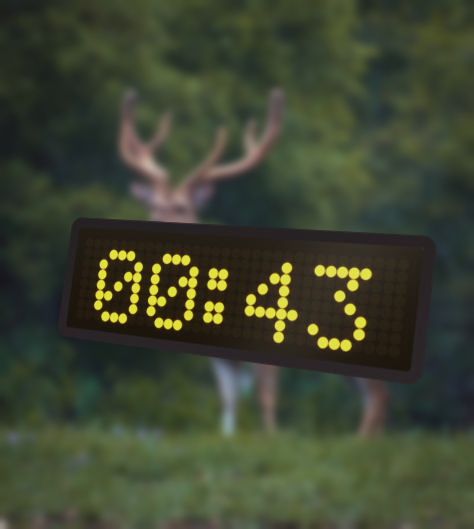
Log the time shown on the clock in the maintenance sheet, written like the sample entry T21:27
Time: T00:43
